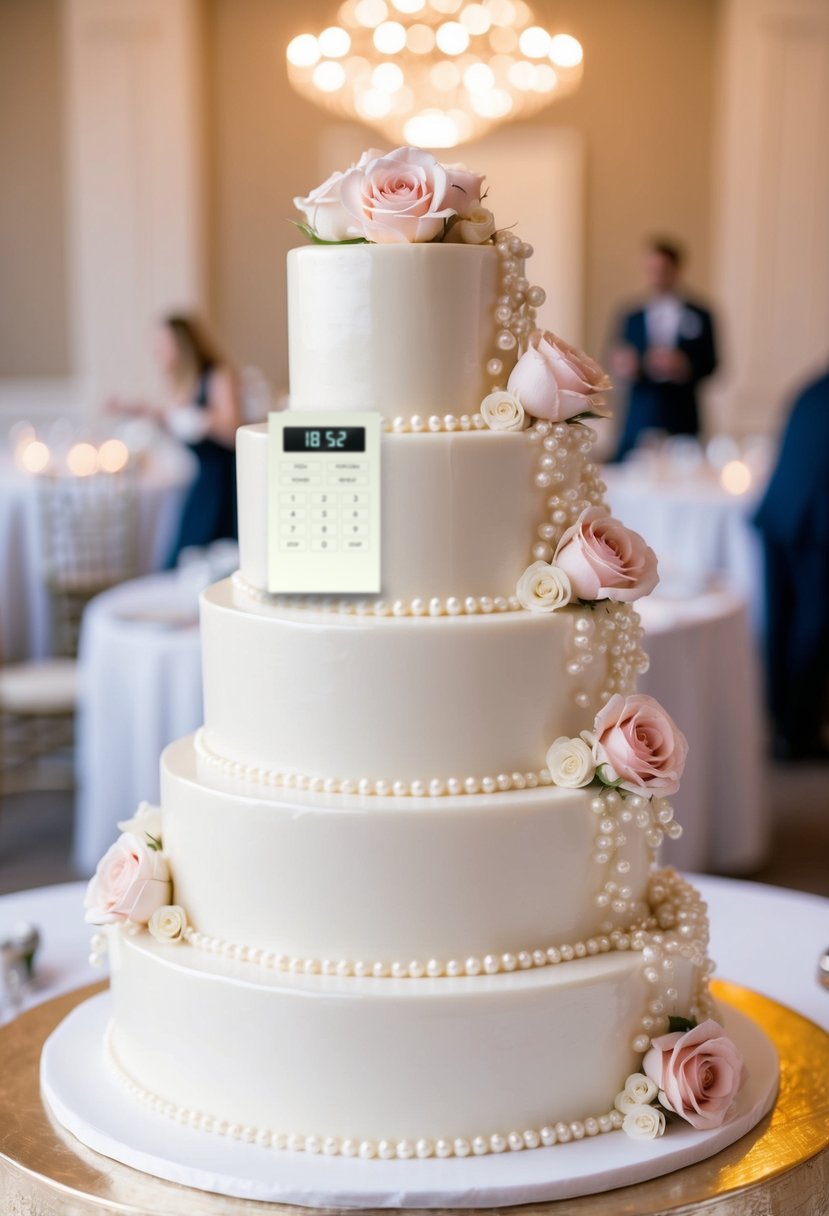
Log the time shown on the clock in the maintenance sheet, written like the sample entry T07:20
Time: T18:52
